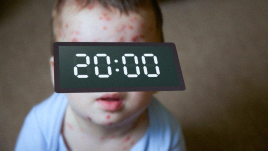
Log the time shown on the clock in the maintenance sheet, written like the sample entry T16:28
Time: T20:00
